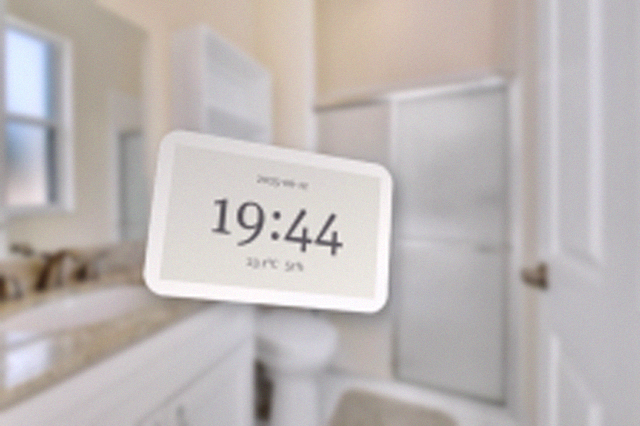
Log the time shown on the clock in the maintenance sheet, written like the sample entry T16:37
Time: T19:44
